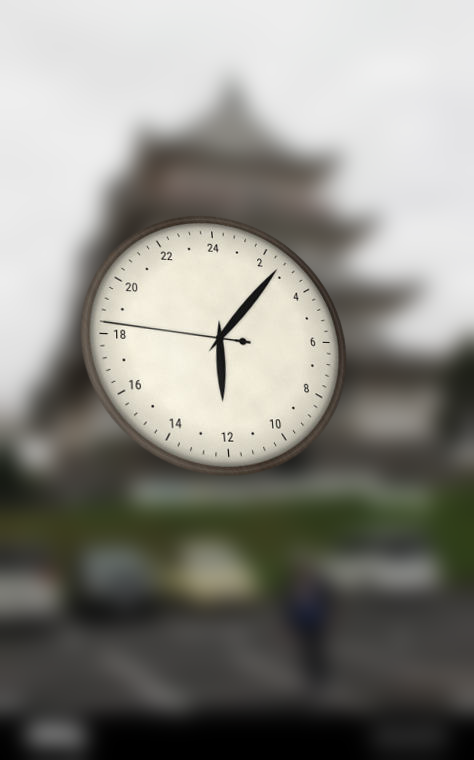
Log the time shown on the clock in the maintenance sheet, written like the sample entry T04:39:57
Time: T12:06:46
